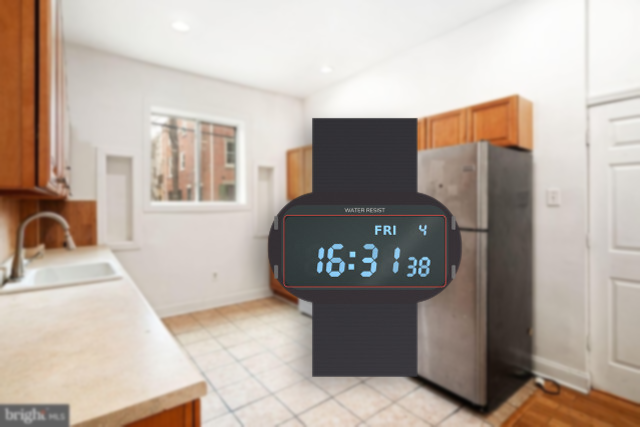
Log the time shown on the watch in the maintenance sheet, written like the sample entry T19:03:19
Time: T16:31:38
